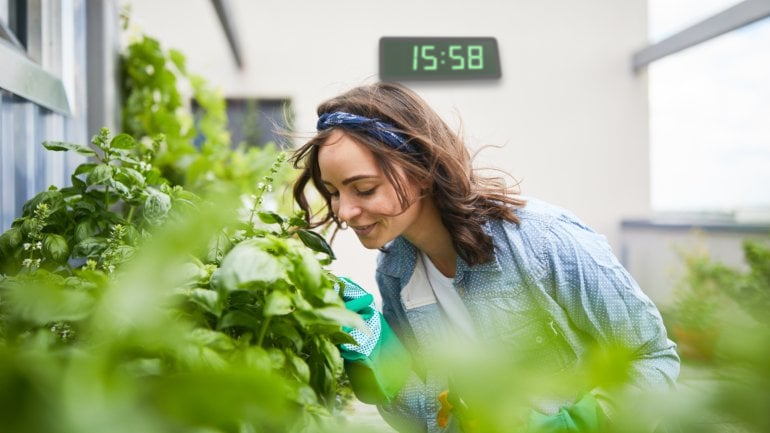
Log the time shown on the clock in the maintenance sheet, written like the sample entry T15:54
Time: T15:58
